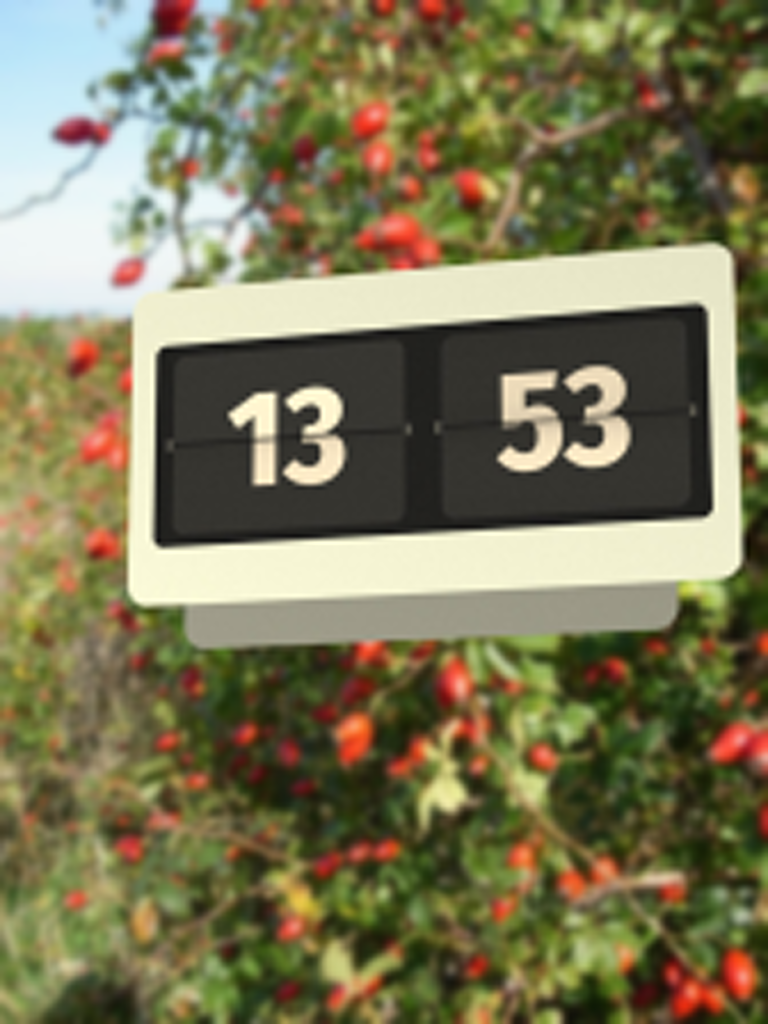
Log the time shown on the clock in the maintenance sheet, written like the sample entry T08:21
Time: T13:53
